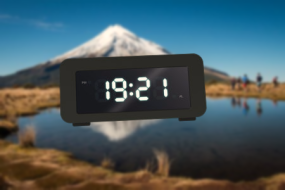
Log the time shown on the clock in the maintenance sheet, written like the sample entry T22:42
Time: T19:21
